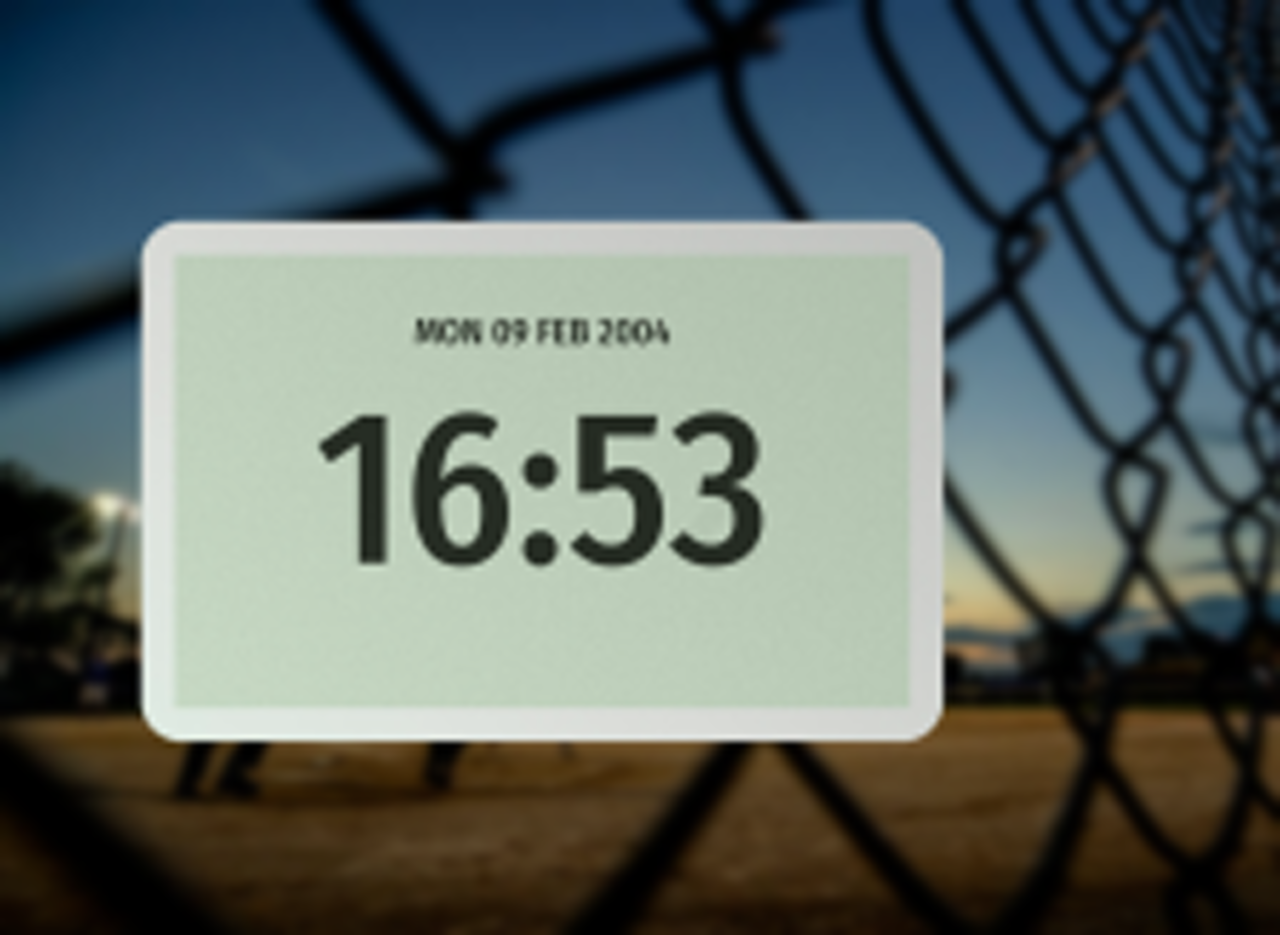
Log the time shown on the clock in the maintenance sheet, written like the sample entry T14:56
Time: T16:53
